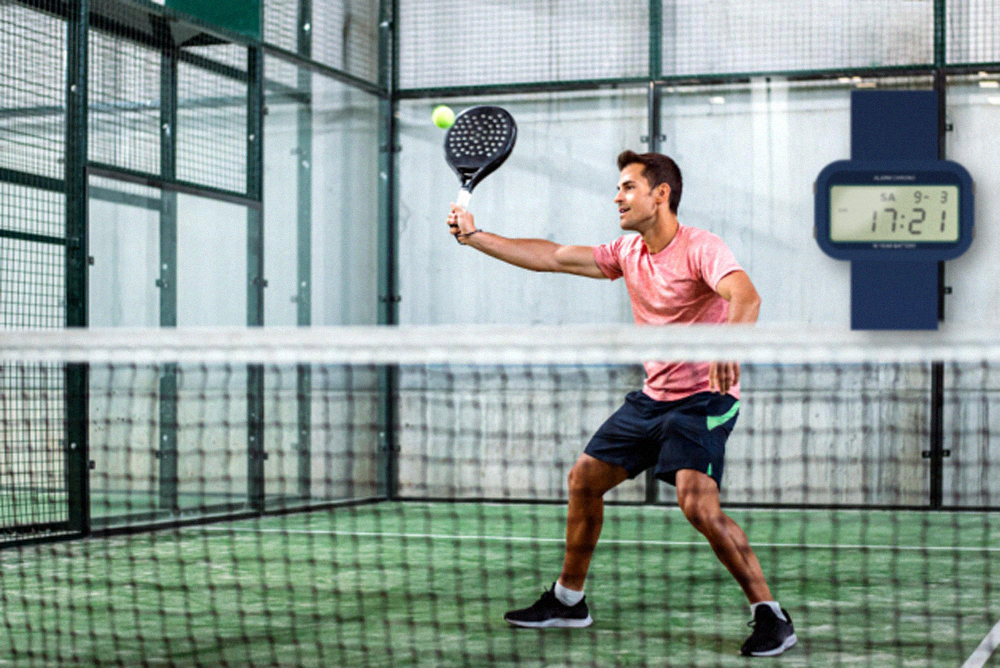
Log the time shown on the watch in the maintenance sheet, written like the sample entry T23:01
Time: T17:21
